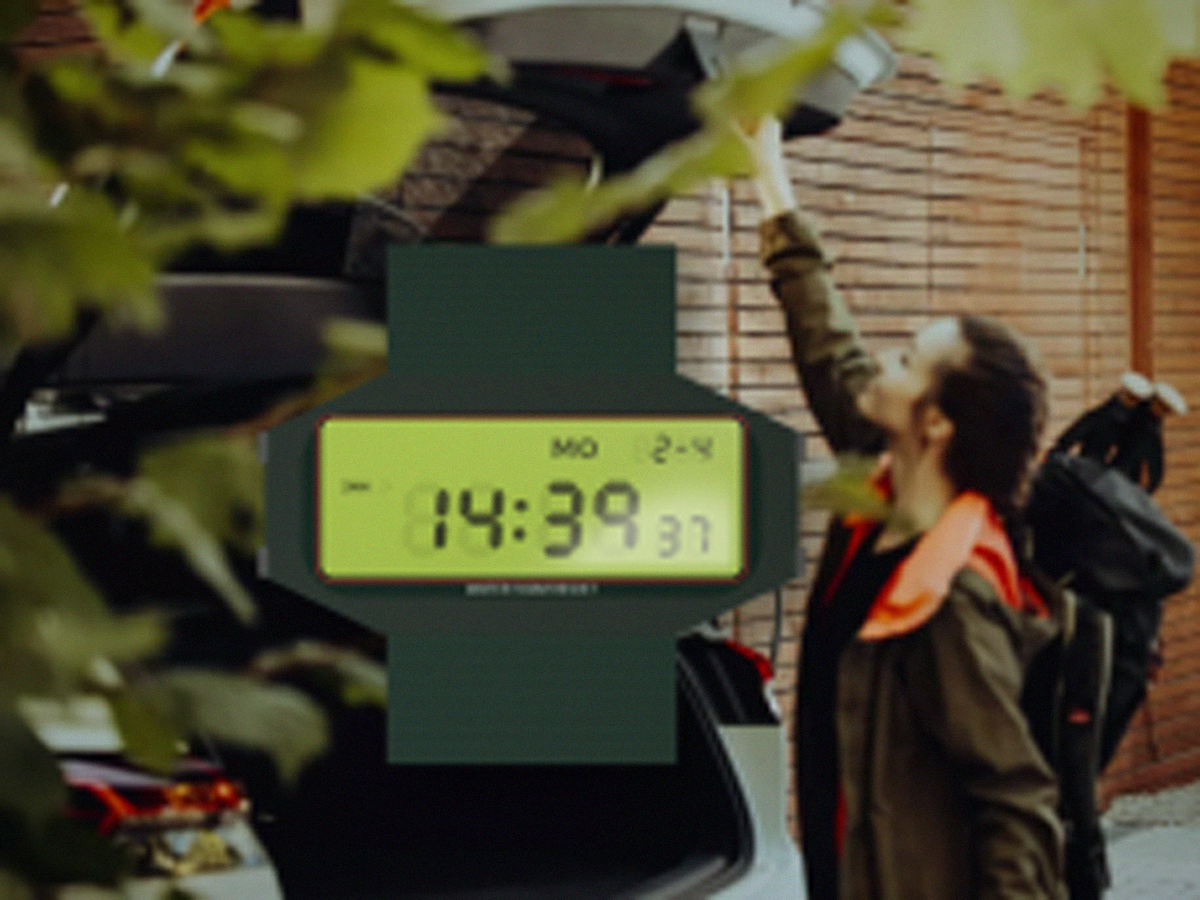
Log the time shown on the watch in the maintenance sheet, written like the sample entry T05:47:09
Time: T14:39:37
